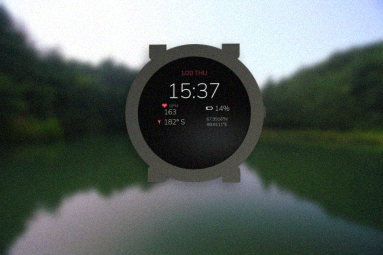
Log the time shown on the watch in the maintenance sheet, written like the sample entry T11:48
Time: T15:37
